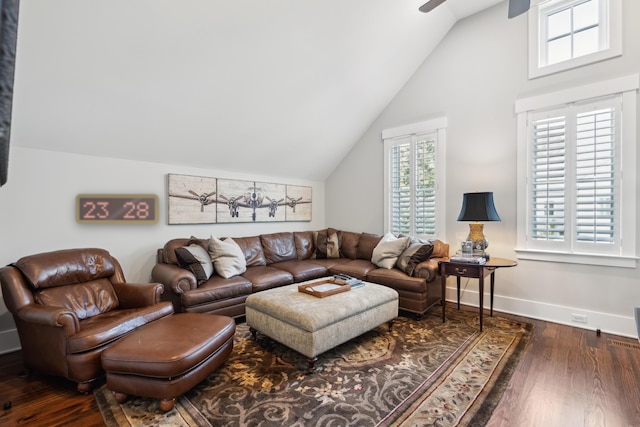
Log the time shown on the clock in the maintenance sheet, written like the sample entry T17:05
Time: T23:28
